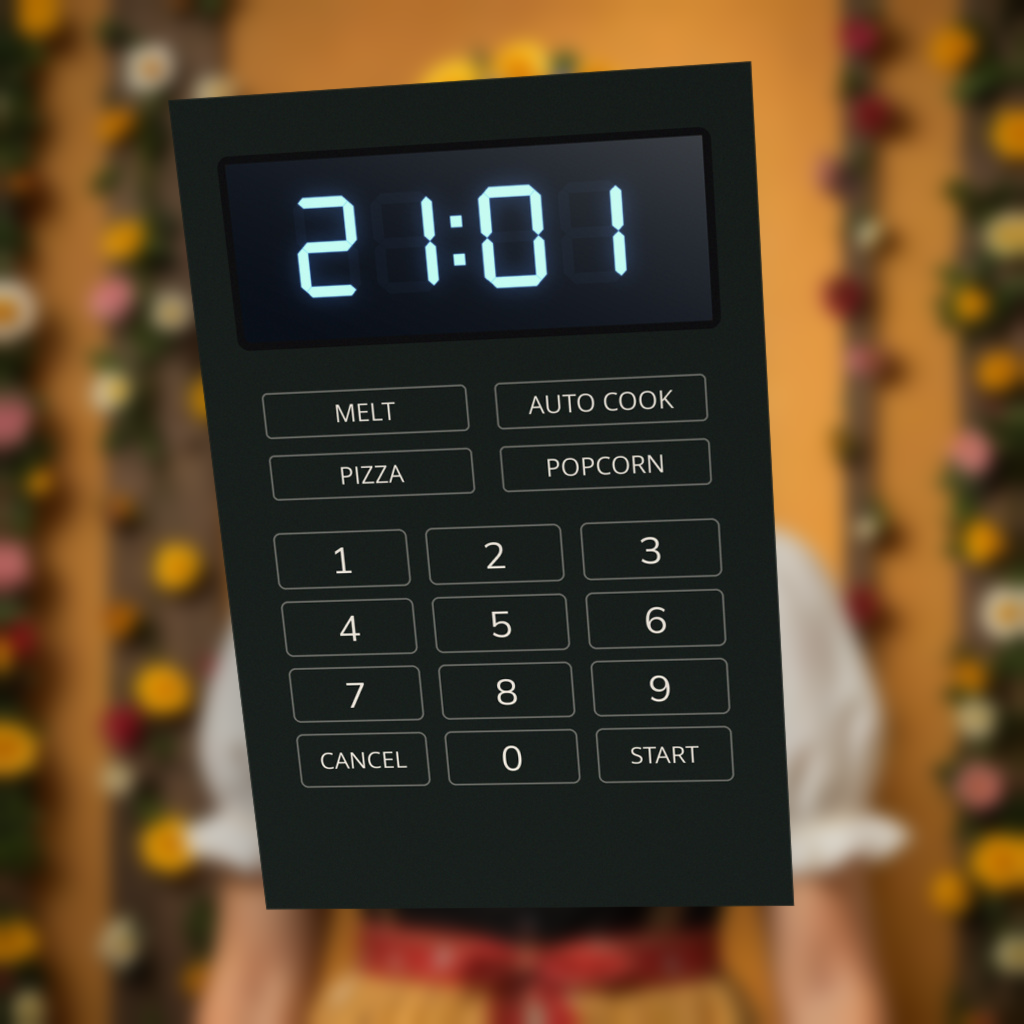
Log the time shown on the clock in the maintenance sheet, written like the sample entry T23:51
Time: T21:01
